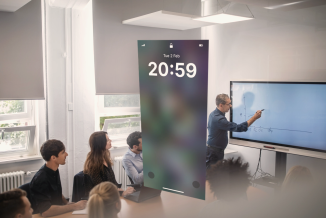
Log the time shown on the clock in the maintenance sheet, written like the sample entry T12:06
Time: T20:59
